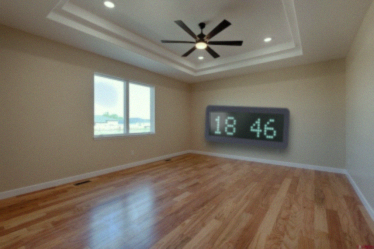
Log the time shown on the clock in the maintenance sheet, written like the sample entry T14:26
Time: T18:46
